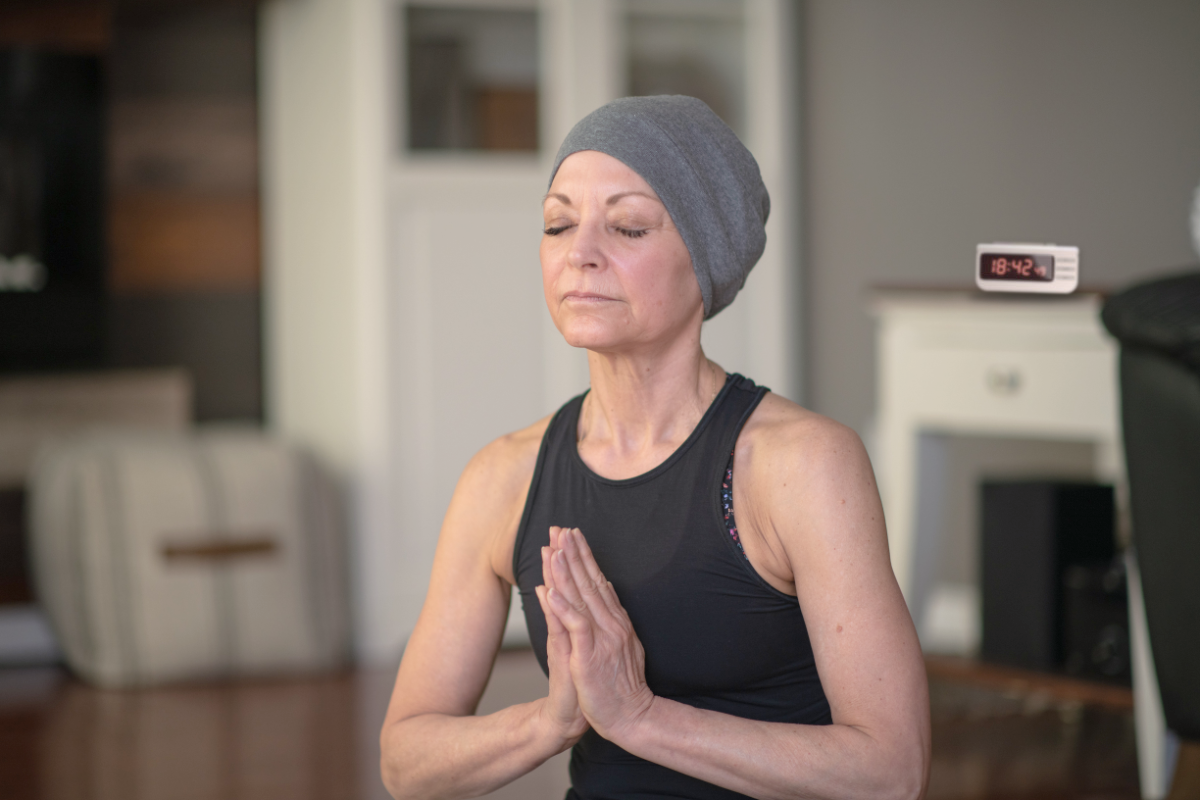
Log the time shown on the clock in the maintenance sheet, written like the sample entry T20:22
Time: T18:42
